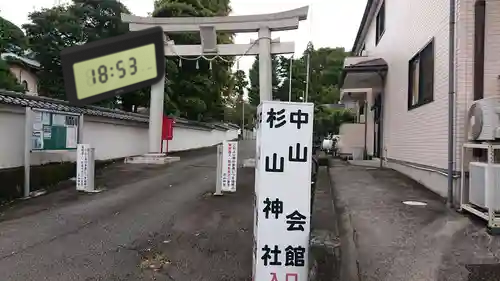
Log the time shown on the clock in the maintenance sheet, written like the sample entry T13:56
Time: T18:53
